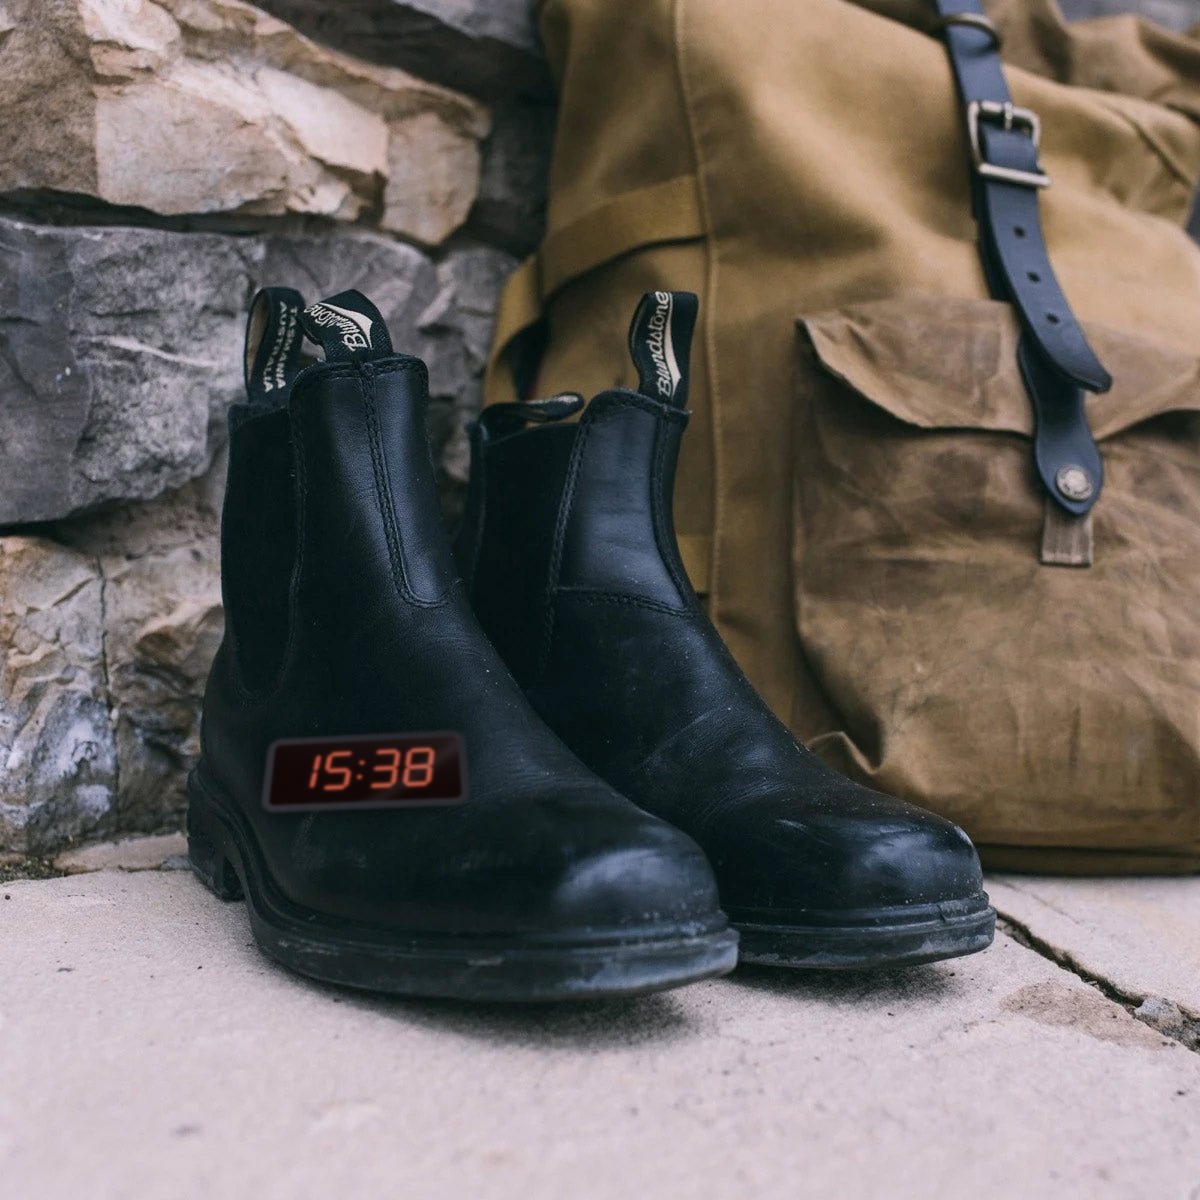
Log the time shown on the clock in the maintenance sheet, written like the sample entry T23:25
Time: T15:38
